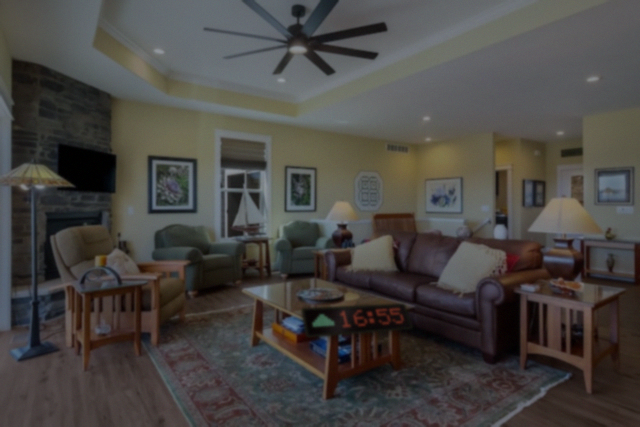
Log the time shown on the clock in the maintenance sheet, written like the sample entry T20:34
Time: T16:55
